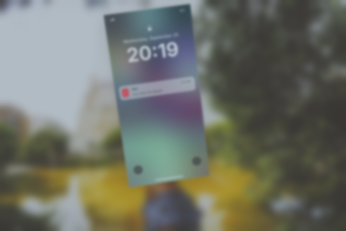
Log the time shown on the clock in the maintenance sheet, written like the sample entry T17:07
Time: T20:19
